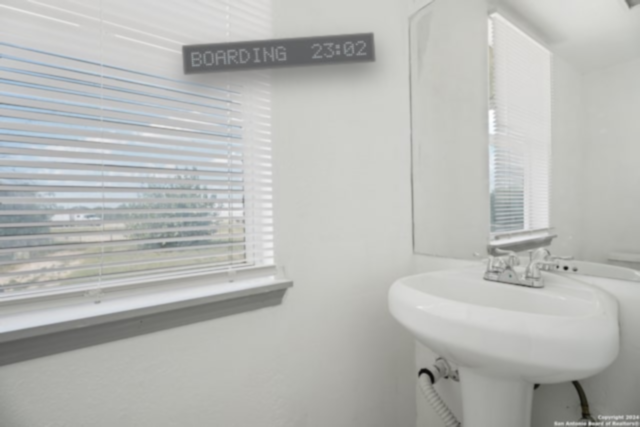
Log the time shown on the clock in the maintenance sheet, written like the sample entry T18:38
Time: T23:02
